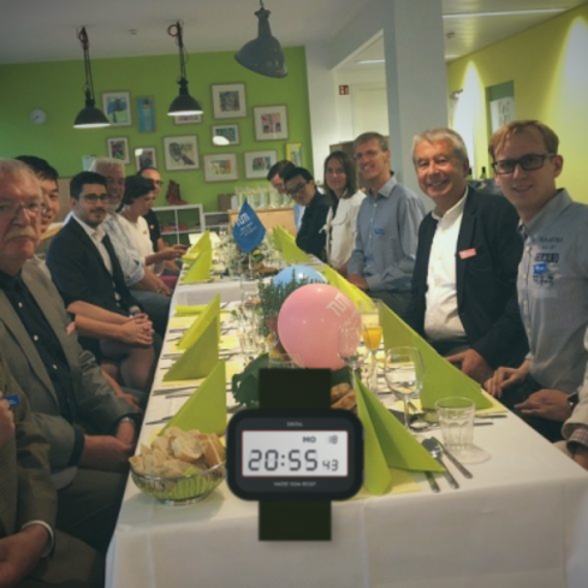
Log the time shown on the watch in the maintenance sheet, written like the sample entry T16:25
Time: T20:55
